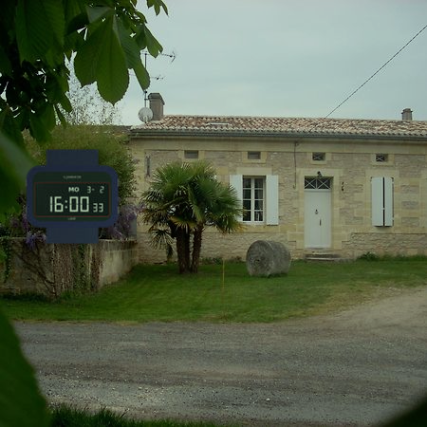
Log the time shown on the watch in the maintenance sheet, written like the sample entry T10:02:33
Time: T16:00:33
